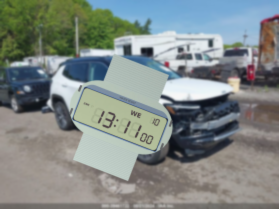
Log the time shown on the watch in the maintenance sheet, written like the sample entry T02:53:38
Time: T13:11:00
